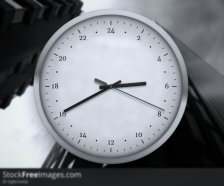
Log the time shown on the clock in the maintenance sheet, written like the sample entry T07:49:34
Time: T05:40:19
